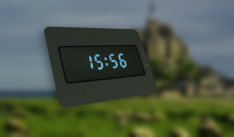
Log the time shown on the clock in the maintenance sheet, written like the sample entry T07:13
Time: T15:56
